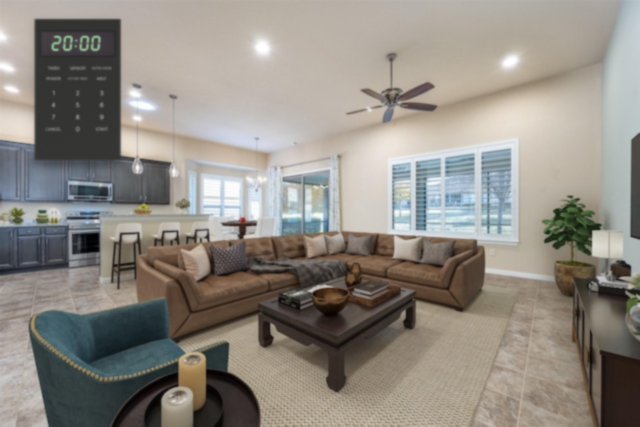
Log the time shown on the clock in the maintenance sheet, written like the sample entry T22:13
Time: T20:00
